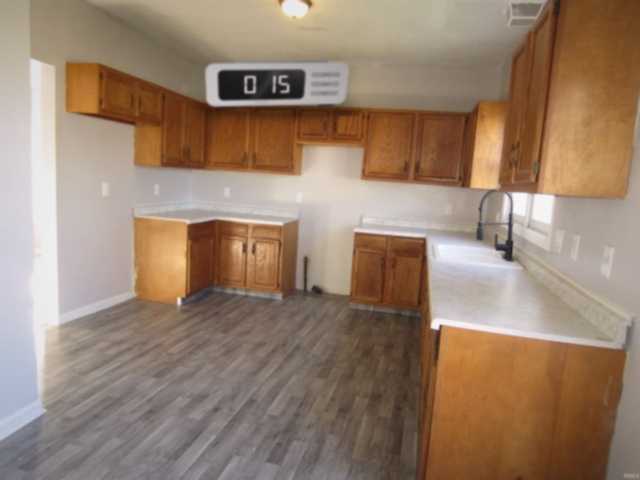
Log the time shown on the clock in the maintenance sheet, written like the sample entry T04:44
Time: T00:15
